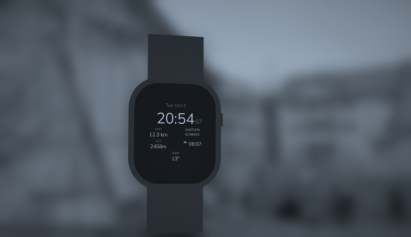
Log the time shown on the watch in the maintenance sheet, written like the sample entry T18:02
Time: T20:54
